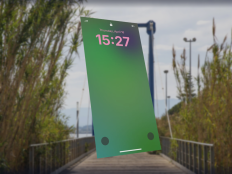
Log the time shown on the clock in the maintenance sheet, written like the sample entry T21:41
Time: T15:27
